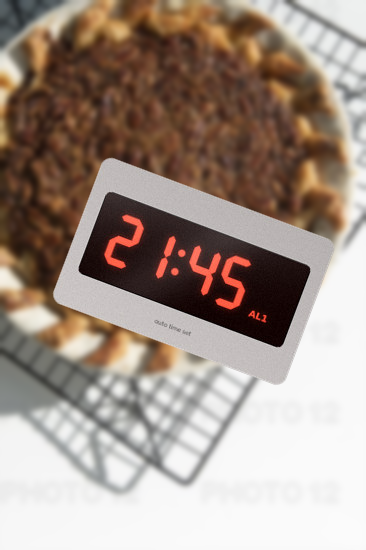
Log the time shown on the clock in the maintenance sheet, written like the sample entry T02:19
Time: T21:45
